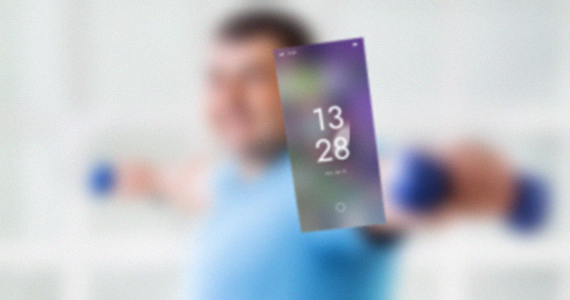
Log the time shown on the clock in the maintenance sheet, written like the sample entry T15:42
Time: T13:28
